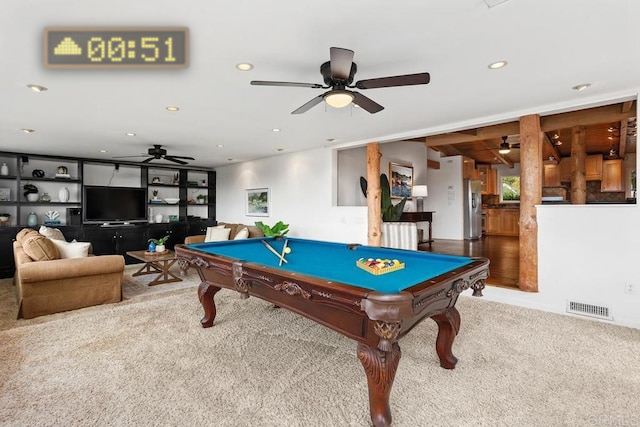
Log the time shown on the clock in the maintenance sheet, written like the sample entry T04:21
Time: T00:51
